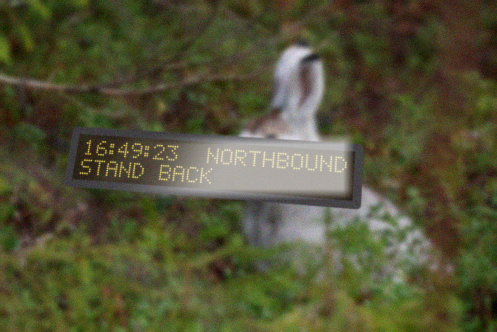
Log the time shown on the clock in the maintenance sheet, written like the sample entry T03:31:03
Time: T16:49:23
